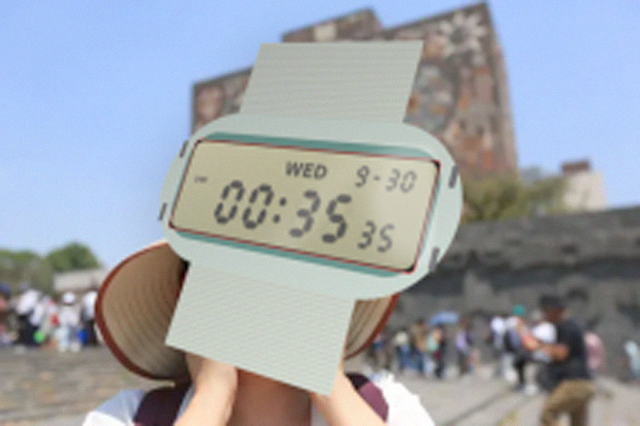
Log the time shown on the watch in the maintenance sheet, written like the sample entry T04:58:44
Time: T00:35:35
